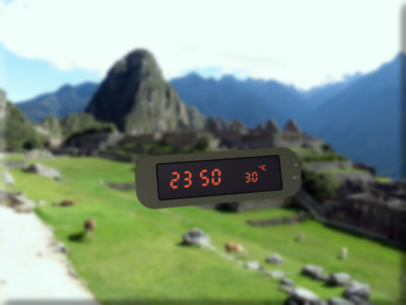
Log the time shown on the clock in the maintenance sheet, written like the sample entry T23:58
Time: T23:50
